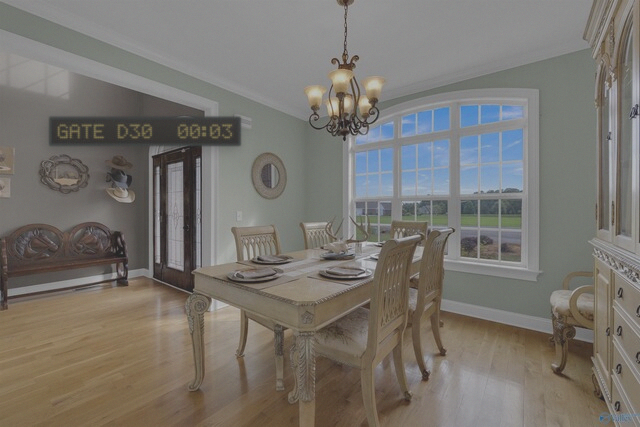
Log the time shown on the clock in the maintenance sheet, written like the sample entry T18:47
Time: T00:03
